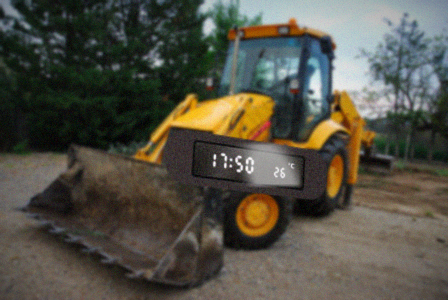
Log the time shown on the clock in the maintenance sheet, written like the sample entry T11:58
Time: T17:50
